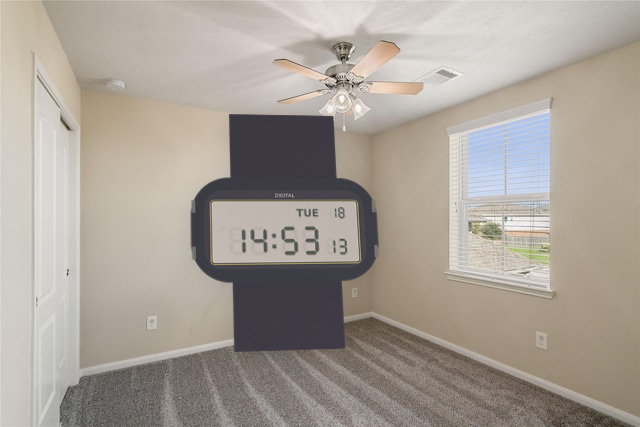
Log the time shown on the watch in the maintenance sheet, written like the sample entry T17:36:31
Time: T14:53:13
